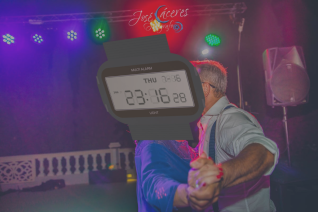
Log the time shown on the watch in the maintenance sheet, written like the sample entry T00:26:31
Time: T23:16:28
